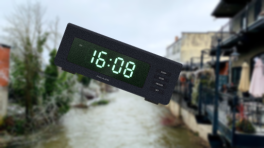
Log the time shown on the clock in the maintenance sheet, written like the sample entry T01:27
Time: T16:08
